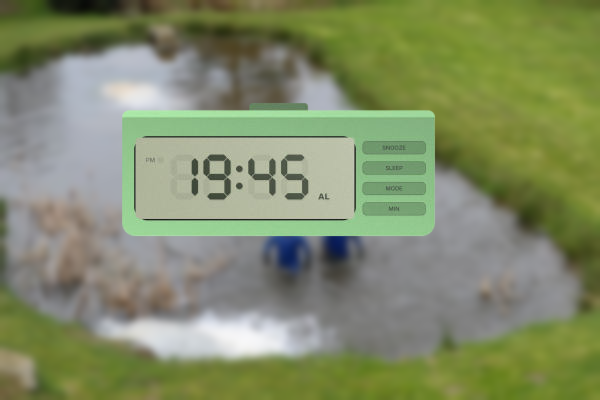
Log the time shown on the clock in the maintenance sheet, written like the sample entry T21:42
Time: T19:45
